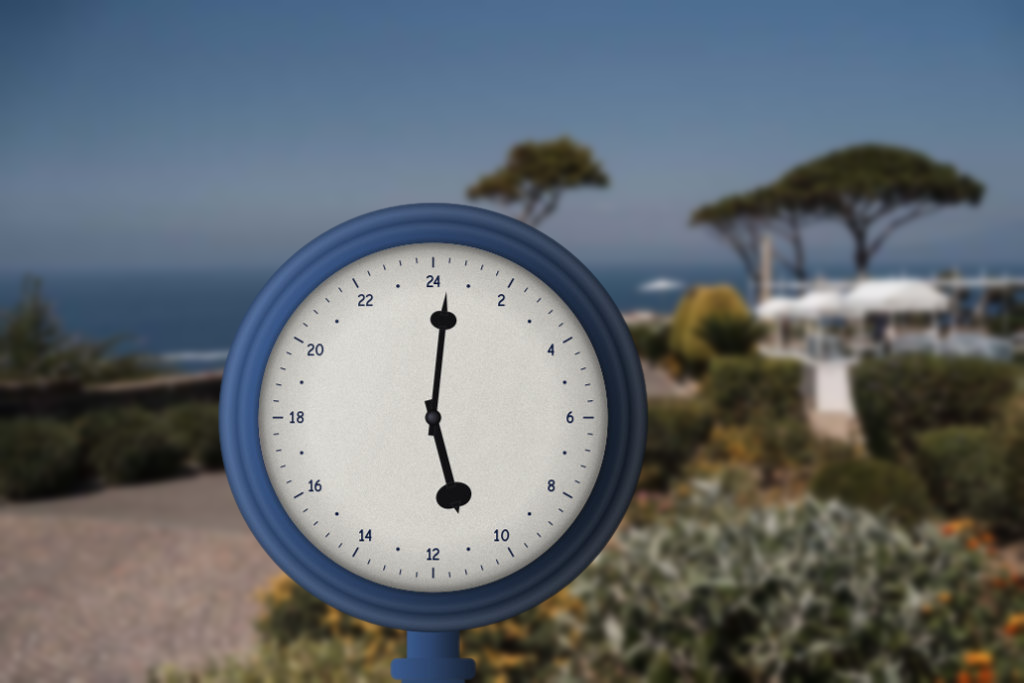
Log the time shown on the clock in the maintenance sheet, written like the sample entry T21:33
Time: T11:01
